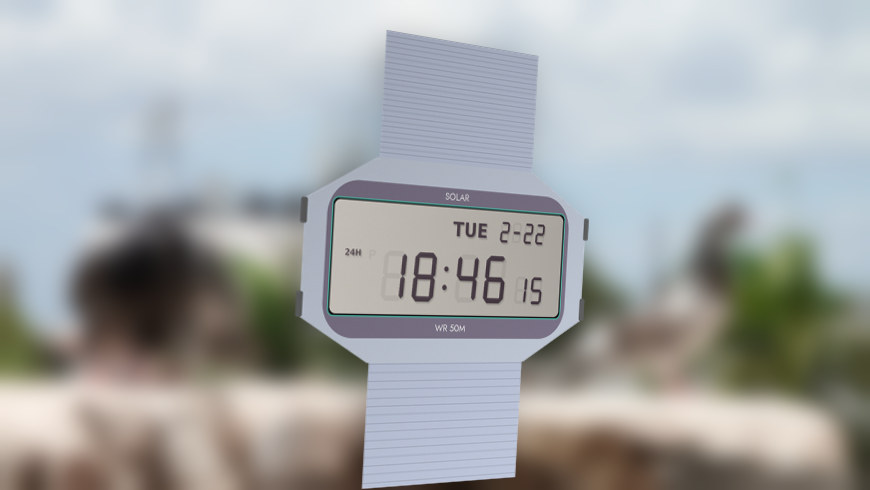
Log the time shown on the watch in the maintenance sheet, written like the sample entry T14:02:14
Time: T18:46:15
